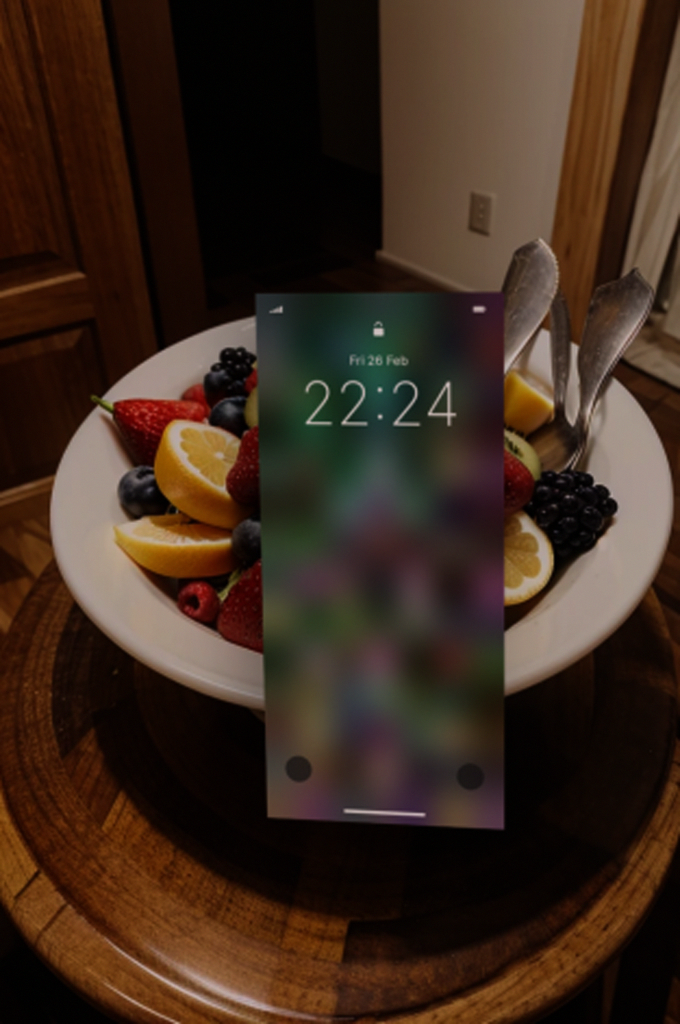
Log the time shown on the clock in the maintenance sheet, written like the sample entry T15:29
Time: T22:24
